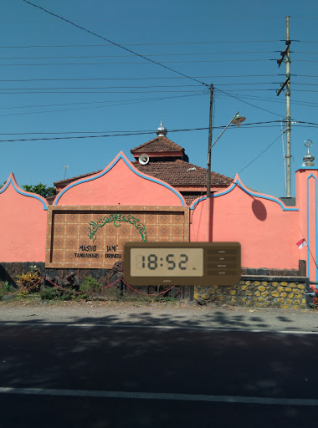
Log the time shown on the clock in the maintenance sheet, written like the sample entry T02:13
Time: T18:52
